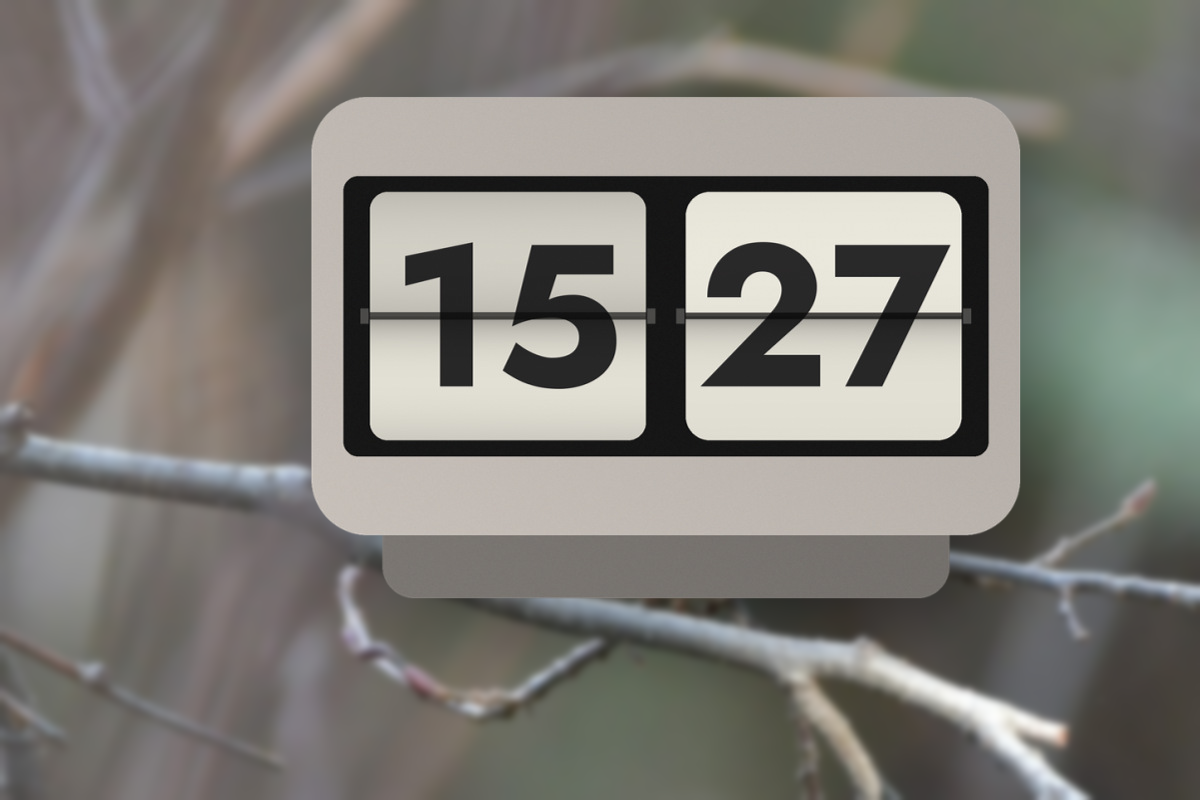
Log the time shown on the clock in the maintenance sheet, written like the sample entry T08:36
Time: T15:27
